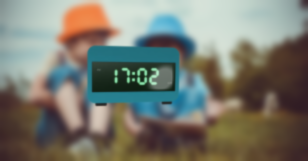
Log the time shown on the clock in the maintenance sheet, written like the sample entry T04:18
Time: T17:02
